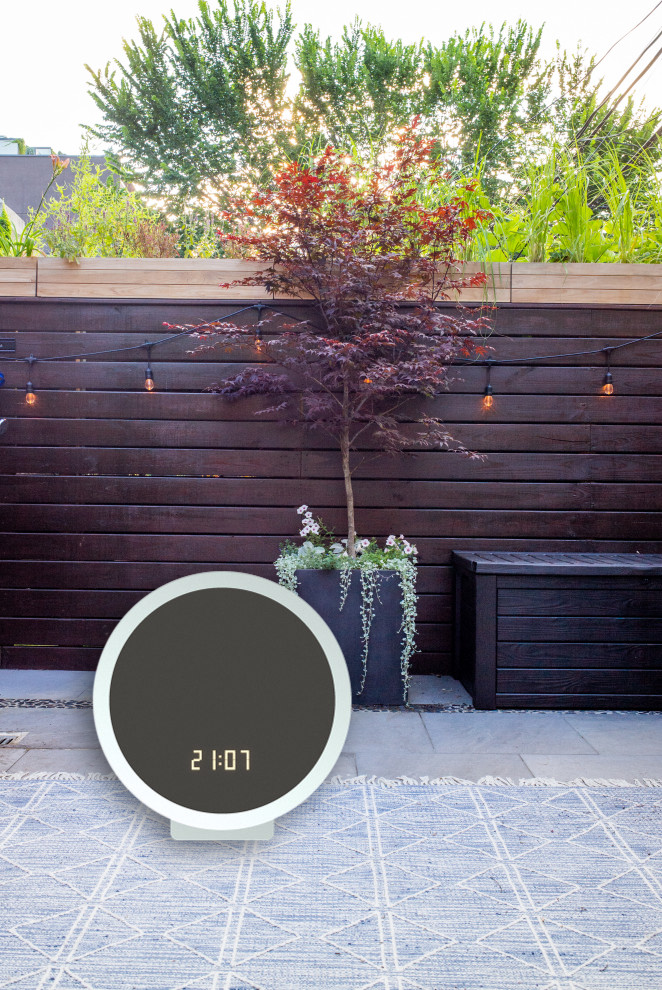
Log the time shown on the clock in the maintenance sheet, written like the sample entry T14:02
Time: T21:07
